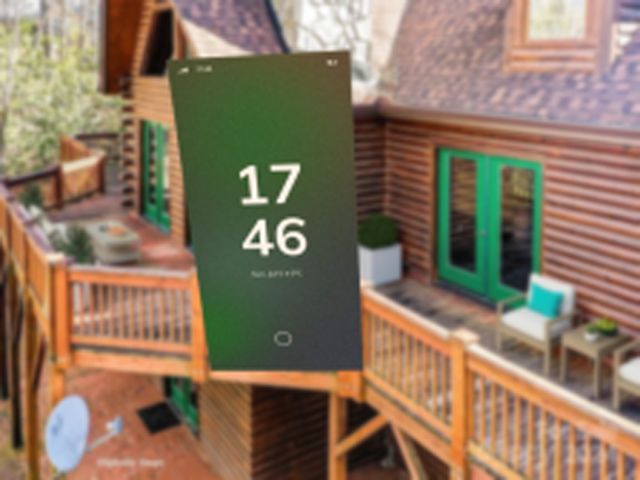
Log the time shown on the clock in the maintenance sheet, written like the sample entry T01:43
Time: T17:46
